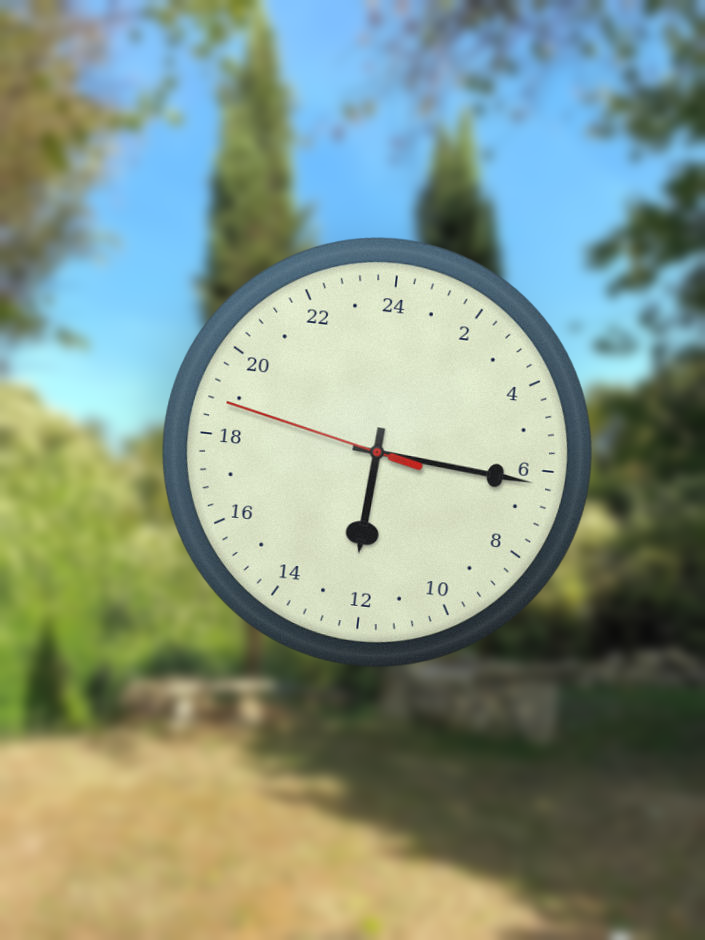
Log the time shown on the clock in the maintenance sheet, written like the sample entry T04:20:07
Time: T12:15:47
